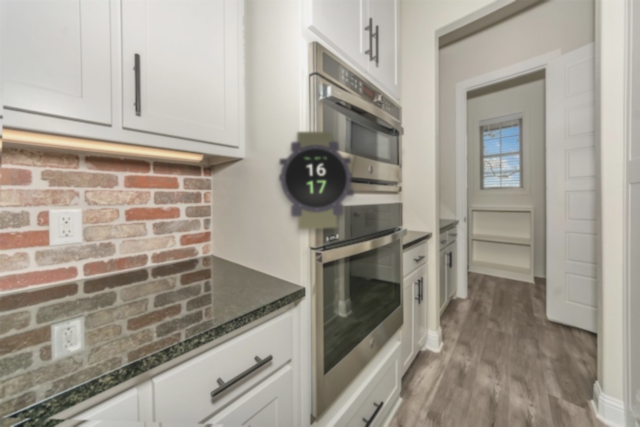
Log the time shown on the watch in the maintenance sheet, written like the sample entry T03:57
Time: T16:17
